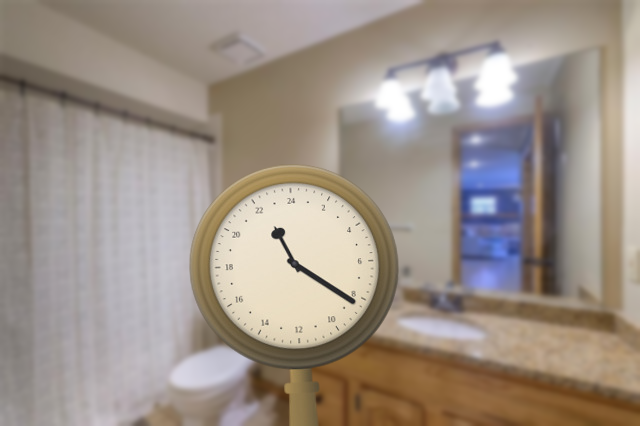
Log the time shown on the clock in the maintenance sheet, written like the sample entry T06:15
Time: T22:21
